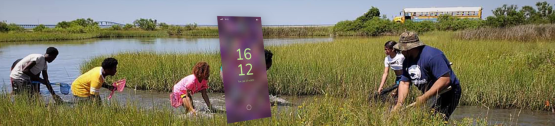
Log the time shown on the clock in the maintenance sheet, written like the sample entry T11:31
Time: T16:12
